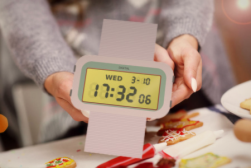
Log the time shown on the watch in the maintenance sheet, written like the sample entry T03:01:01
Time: T17:32:06
